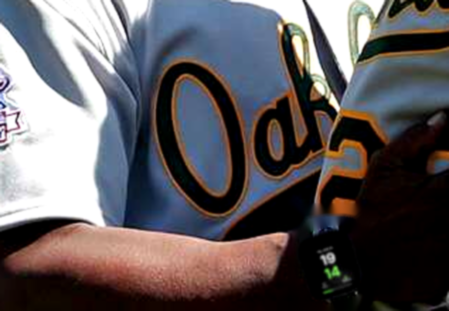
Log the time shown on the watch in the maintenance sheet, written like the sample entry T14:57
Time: T19:14
